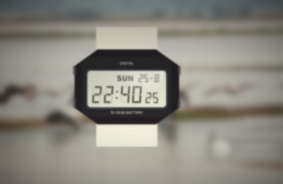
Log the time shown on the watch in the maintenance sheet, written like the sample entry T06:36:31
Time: T22:40:25
